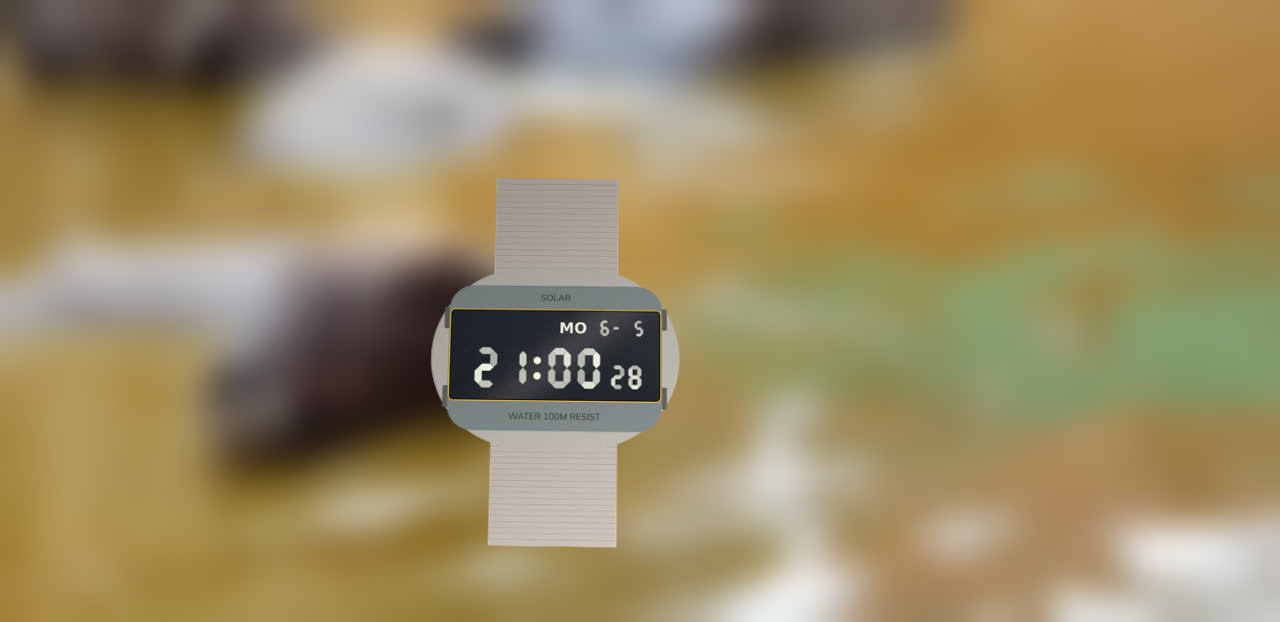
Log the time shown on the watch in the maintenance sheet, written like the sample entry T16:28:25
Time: T21:00:28
